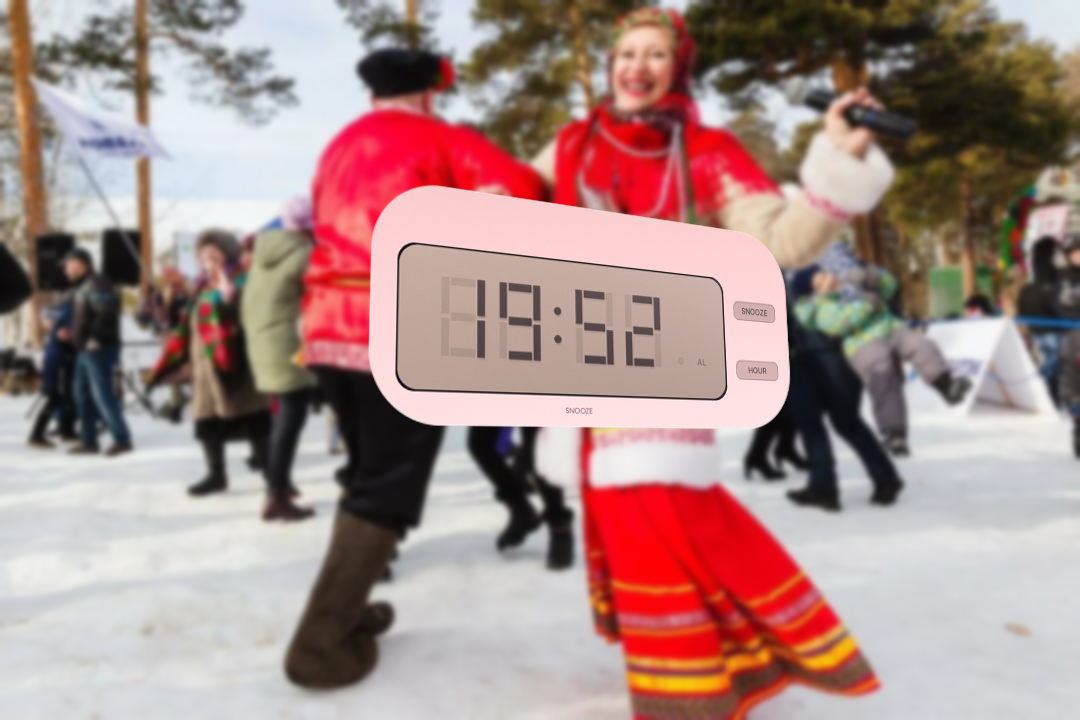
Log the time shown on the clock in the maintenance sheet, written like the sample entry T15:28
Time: T19:52
